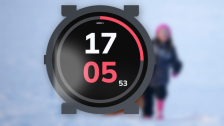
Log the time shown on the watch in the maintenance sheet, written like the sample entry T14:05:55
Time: T17:05:53
